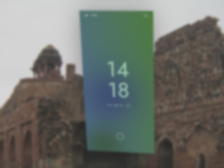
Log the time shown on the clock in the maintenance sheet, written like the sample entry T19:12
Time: T14:18
